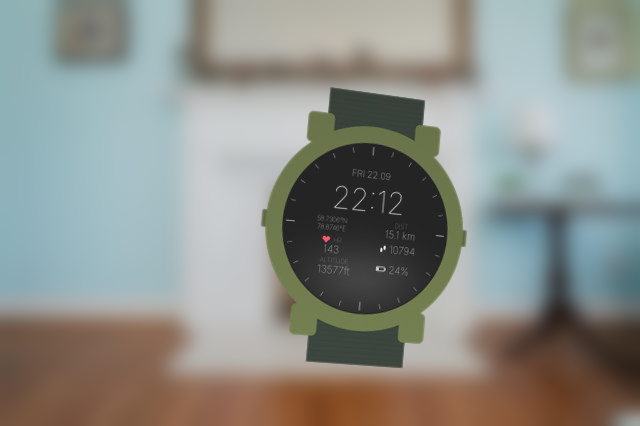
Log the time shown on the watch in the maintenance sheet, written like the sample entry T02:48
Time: T22:12
